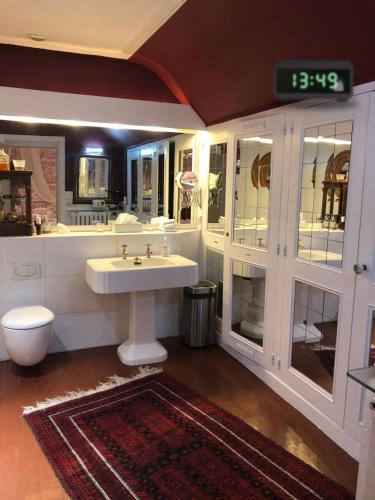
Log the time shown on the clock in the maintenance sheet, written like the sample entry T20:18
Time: T13:49
